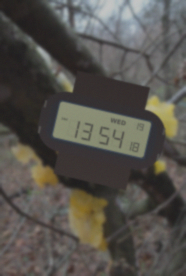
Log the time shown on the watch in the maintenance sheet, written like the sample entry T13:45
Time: T13:54
